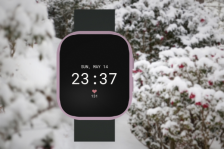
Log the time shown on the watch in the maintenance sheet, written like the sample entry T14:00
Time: T23:37
